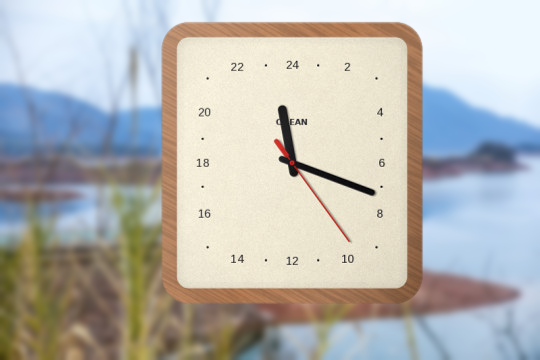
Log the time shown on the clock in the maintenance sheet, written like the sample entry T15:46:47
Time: T23:18:24
